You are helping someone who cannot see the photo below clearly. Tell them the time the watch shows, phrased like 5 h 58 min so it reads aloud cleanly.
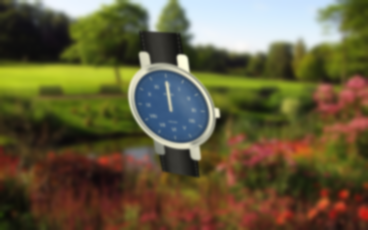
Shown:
12 h 00 min
